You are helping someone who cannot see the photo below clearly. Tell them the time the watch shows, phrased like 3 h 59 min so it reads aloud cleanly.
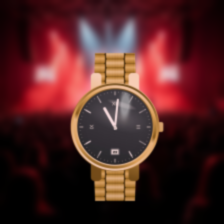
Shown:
11 h 01 min
